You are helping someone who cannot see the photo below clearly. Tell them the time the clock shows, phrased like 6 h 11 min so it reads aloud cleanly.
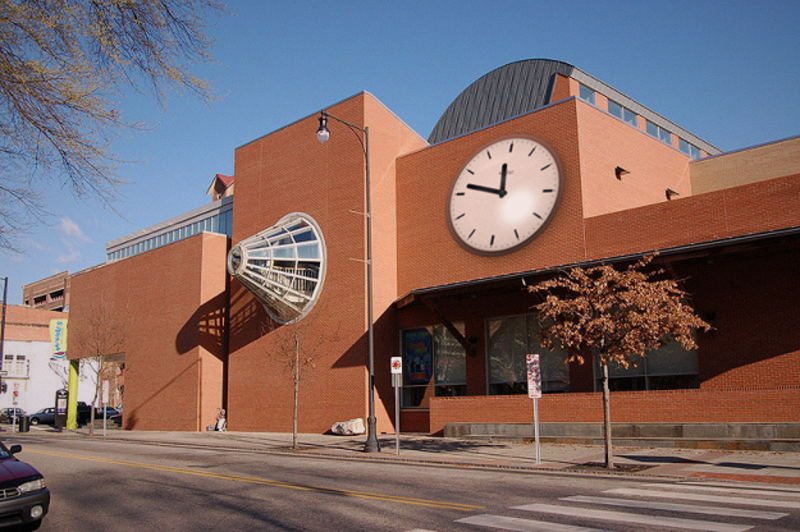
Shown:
11 h 47 min
